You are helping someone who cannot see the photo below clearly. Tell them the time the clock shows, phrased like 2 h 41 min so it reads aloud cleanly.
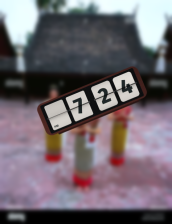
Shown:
7 h 24 min
